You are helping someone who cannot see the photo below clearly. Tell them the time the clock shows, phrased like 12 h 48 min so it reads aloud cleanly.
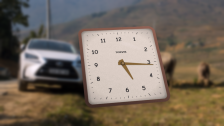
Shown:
5 h 16 min
